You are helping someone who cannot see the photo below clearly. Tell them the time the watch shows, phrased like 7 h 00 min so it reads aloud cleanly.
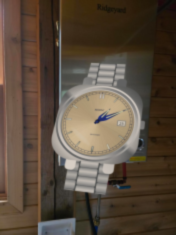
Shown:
1 h 10 min
